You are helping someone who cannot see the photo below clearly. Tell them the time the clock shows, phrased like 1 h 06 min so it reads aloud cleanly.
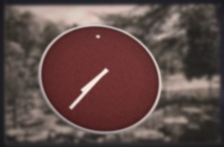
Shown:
7 h 37 min
